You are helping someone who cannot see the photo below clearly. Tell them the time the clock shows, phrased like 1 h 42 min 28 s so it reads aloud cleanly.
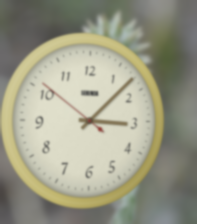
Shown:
3 h 07 min 51 s
